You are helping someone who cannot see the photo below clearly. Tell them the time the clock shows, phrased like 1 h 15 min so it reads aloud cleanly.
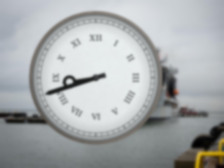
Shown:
8 h 42 min
